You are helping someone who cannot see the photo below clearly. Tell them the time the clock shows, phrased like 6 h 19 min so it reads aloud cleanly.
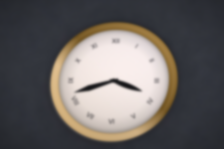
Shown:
3 h 42 min
